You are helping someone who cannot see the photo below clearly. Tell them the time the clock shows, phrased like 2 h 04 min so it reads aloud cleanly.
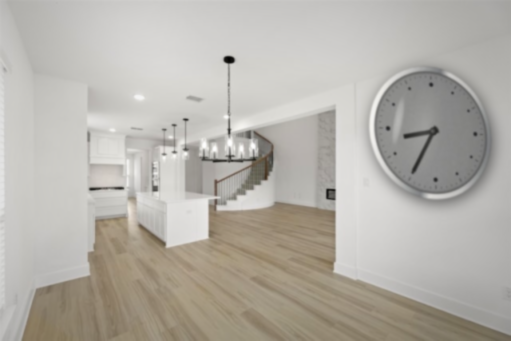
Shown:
8 h 35 min
